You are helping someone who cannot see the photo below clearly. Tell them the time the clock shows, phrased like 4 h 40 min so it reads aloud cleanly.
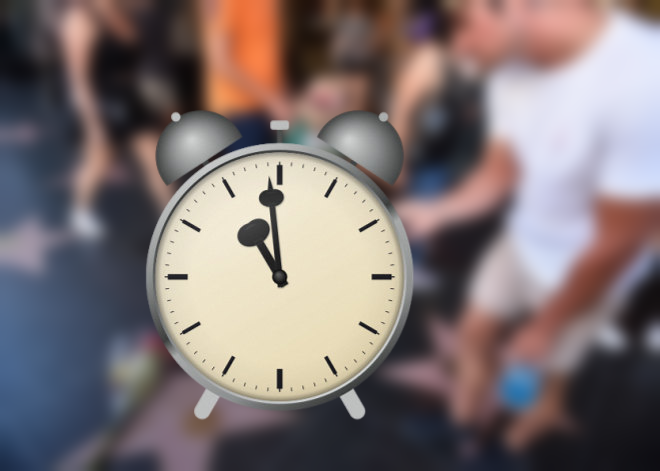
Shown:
10 h 59 min
